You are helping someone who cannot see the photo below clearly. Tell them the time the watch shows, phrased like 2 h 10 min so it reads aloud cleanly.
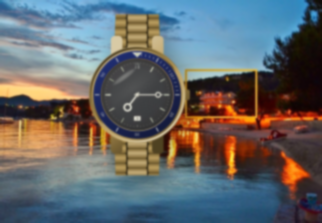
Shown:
7 h 15 min
